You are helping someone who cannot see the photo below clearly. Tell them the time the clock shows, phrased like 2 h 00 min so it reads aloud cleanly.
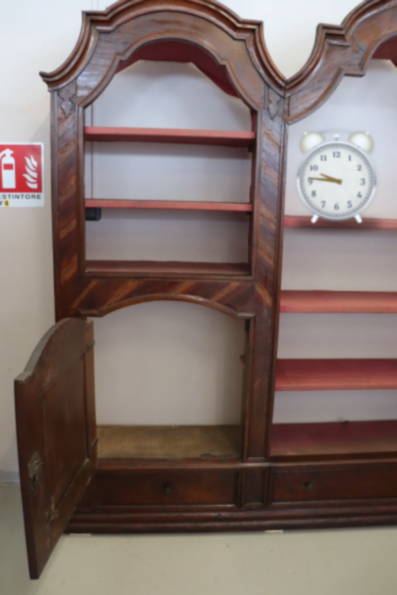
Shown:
9 h 46 min
